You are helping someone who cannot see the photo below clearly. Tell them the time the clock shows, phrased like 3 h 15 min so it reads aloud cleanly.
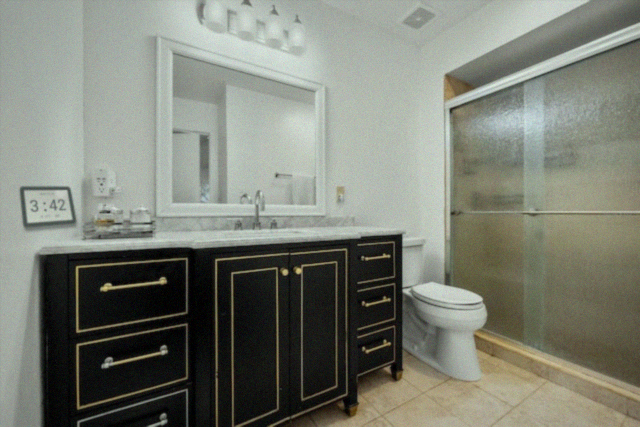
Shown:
3 h 42 min
